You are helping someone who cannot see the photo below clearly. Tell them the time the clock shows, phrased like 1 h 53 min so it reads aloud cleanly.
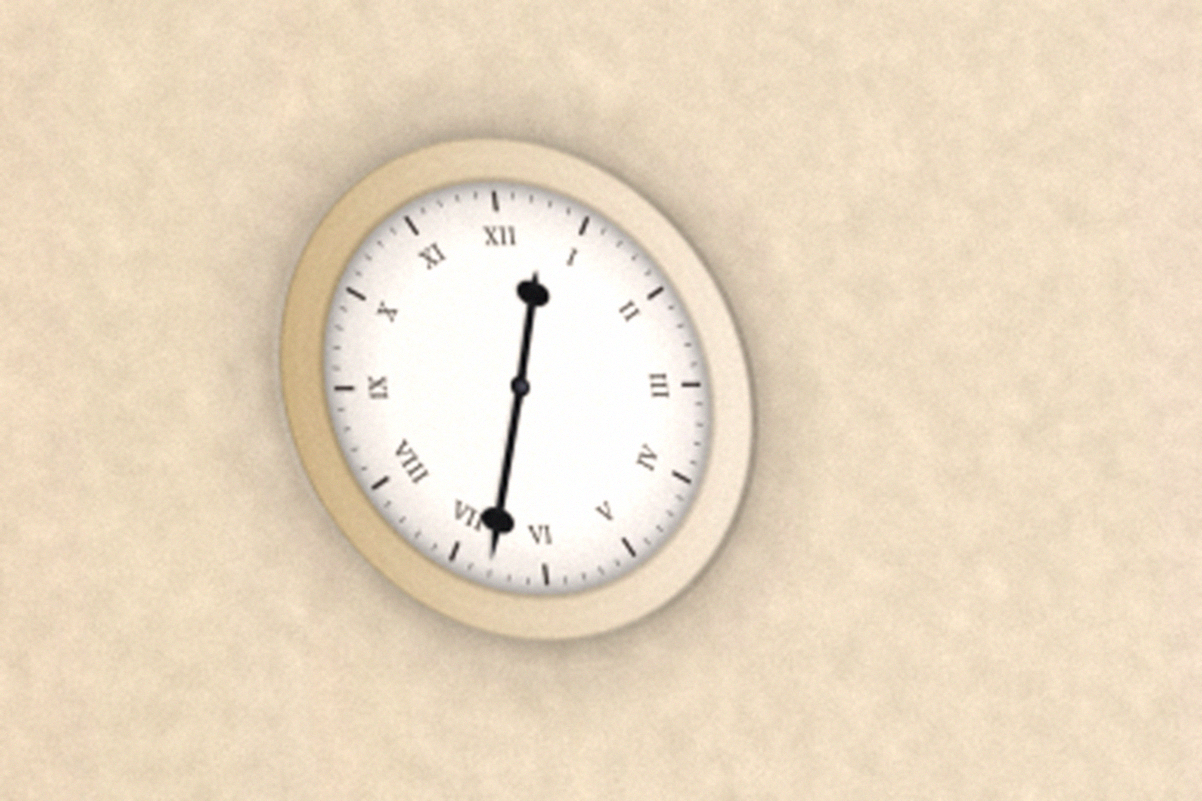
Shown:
12 h 33 min
